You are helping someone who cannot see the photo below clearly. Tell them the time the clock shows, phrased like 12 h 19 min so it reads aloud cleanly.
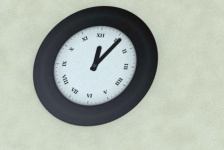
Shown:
12 h 06 min
